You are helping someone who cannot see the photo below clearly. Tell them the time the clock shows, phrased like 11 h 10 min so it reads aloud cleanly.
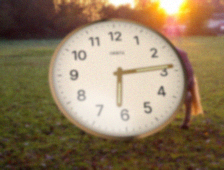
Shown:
6 h 14 min
